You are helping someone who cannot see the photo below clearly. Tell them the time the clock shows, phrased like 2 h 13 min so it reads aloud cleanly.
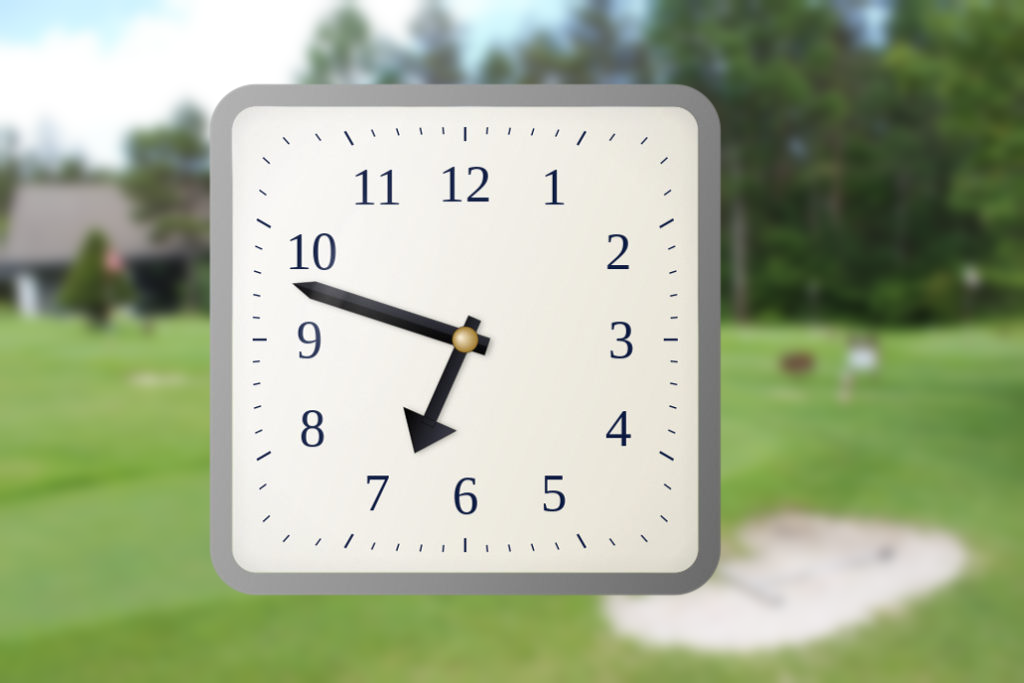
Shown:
6 h 48 min
